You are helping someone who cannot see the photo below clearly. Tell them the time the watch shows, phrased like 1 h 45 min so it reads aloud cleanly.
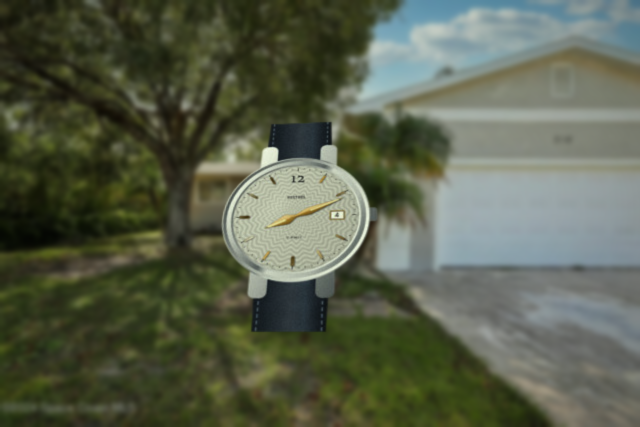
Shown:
8 h 11 min
